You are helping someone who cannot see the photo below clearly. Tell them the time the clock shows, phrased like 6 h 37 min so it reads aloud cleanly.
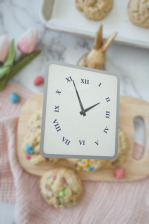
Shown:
1 h 56 min
